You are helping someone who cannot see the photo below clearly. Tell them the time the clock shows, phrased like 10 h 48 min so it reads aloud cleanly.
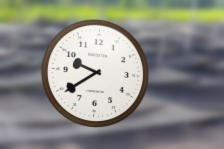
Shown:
9 h 39 min
